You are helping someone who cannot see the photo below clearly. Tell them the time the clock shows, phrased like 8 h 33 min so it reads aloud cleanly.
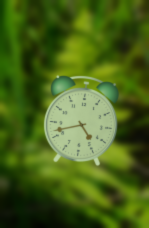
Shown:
4 h 42 min
